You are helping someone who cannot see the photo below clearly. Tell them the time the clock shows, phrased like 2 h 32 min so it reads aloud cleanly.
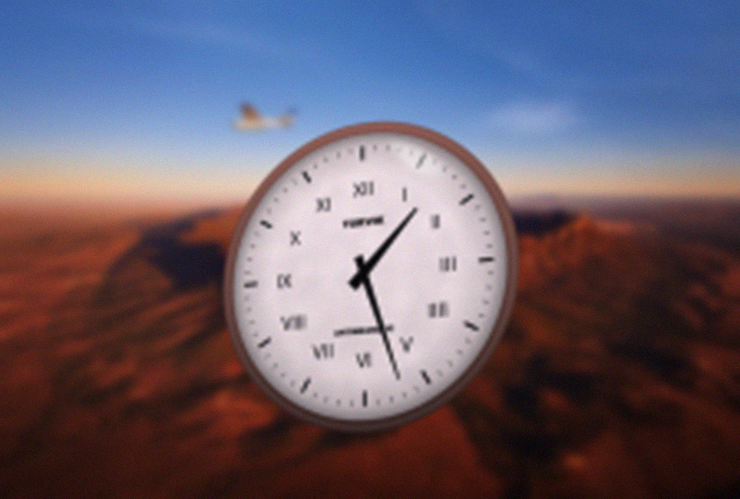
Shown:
1 h 27 min
